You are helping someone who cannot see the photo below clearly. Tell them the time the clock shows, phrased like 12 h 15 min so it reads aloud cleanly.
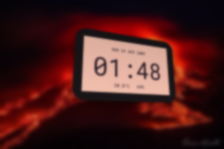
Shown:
1 h 48 min
